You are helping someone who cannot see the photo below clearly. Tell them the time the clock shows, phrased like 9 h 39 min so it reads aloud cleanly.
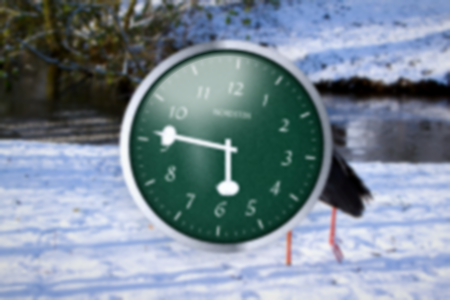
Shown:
5 h 46 min
